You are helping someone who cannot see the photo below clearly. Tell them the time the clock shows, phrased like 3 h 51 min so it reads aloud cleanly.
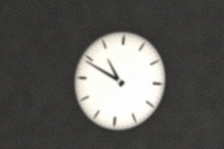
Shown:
10 h 49 min
